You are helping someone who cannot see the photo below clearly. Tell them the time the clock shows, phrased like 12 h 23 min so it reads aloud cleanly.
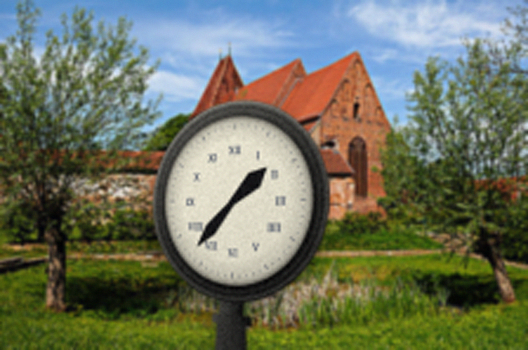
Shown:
1 h 37 min
